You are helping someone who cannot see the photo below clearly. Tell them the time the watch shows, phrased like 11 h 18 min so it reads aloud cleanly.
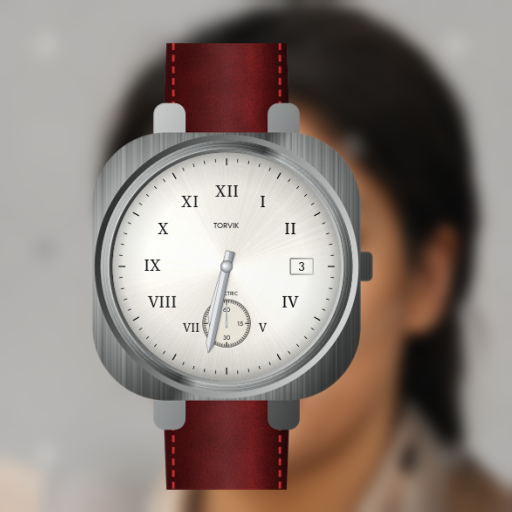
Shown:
6 h 32 min
